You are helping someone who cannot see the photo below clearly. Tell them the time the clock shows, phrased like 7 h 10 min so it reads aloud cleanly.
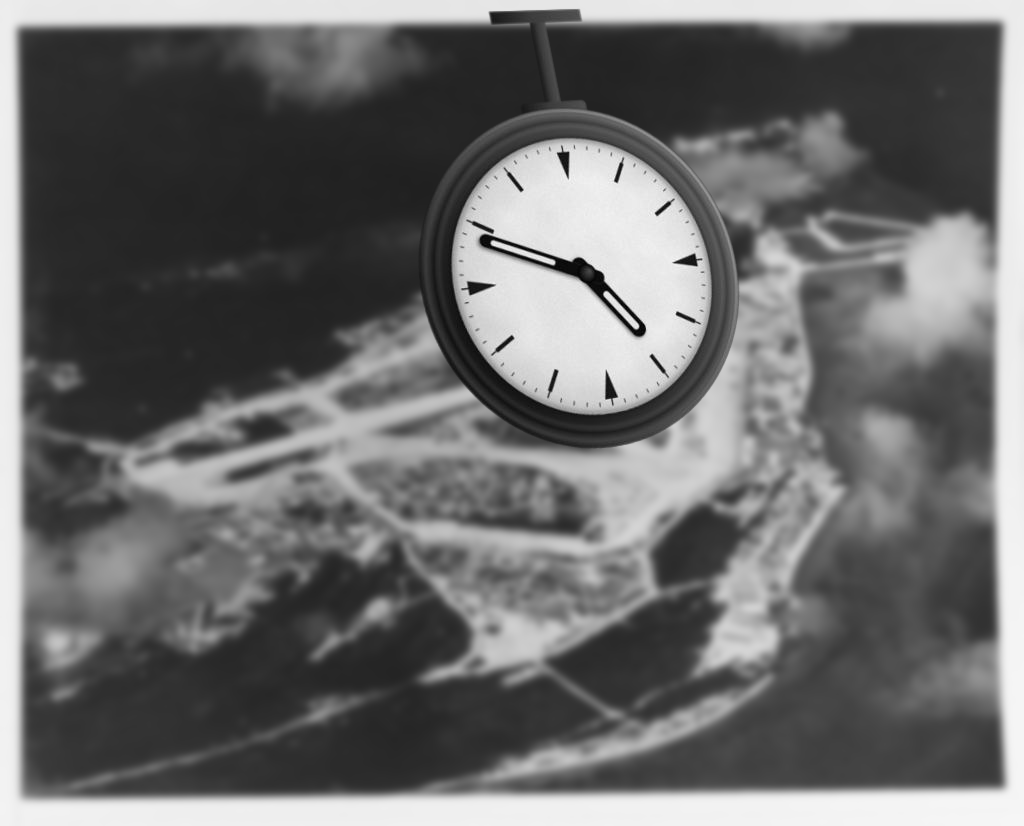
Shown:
4 h 49 min
